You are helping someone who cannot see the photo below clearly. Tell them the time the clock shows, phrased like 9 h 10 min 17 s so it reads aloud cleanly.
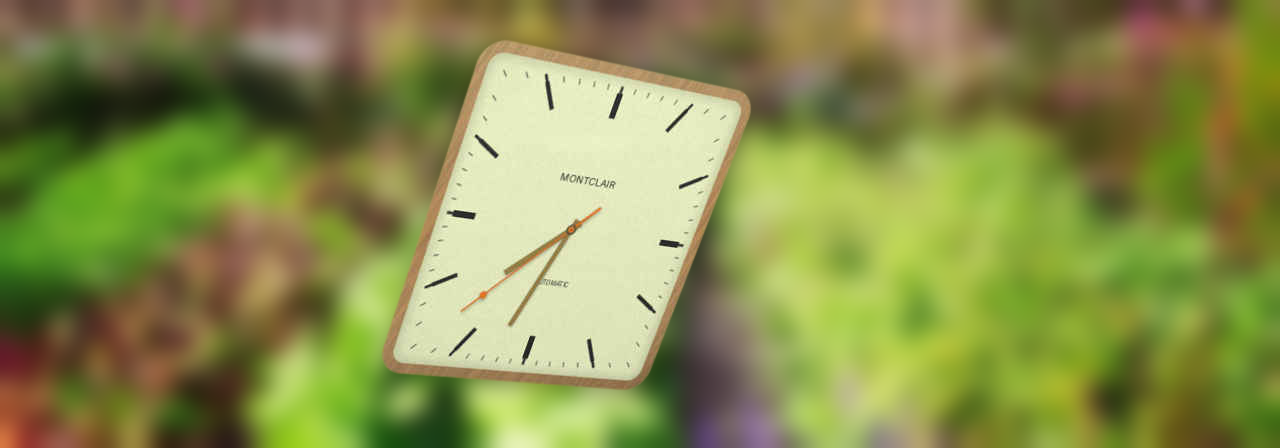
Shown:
7 h 32 min 37 s
